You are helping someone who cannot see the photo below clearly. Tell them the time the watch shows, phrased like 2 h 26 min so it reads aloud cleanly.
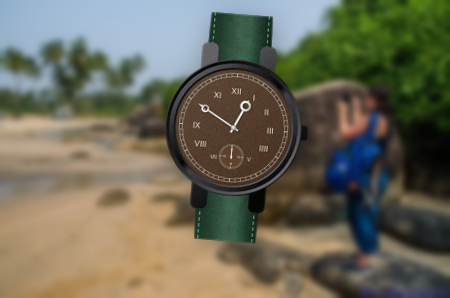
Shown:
12 h 50 min
